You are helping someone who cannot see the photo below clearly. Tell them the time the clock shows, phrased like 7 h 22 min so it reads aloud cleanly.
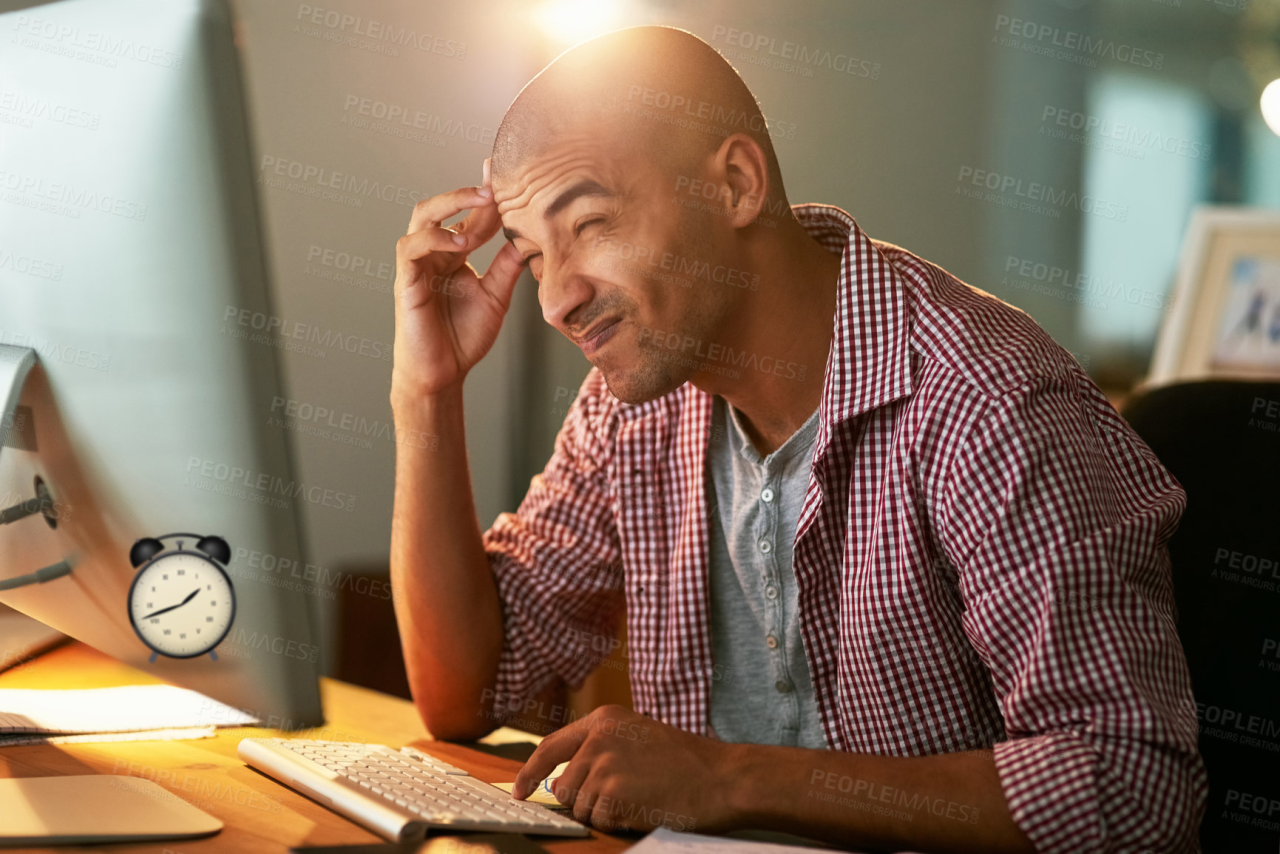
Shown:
1 h 42 min
